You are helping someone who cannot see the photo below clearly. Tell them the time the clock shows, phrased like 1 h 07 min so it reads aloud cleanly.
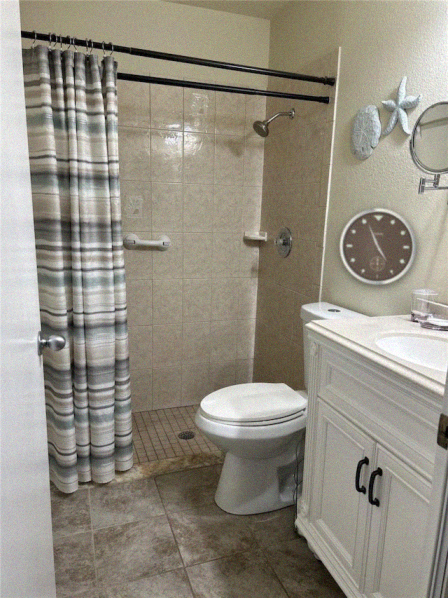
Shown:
4 h 56 min
